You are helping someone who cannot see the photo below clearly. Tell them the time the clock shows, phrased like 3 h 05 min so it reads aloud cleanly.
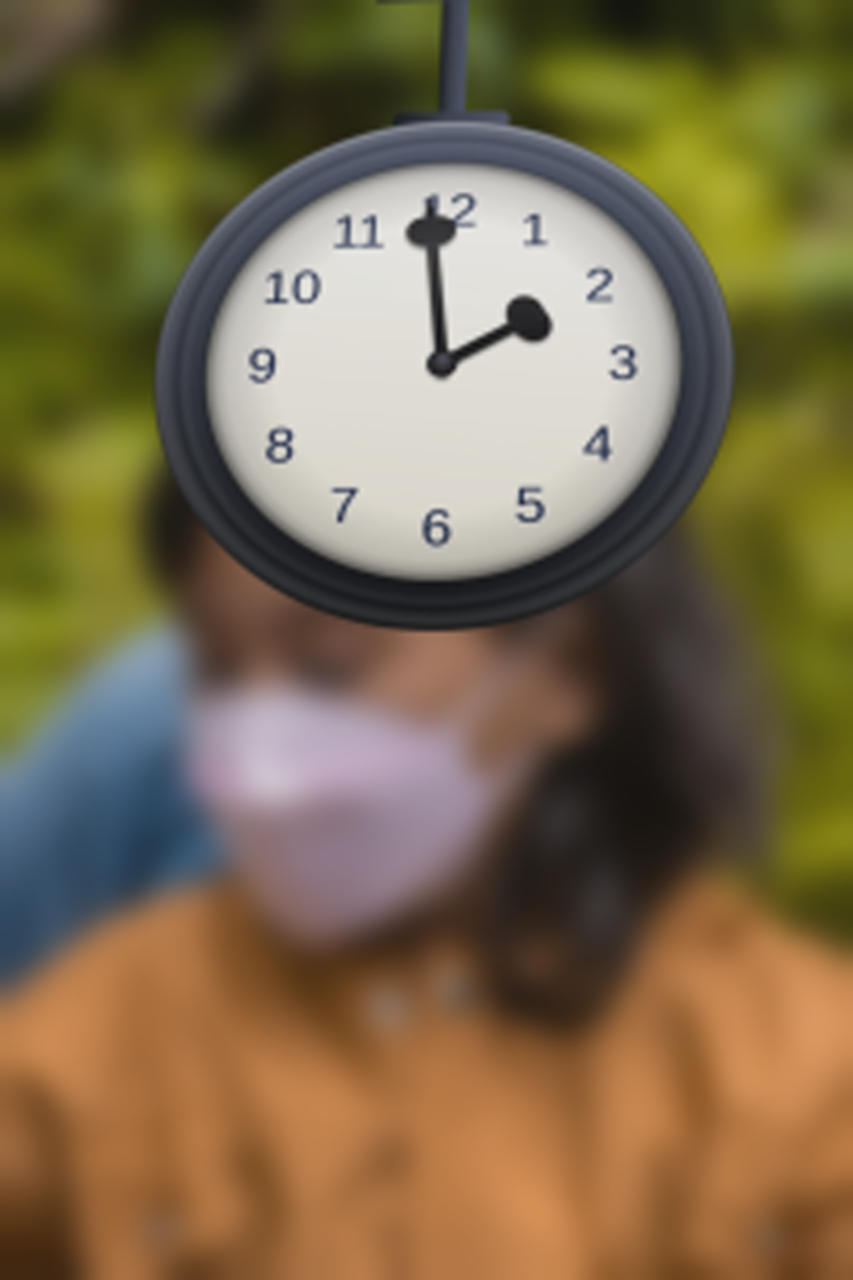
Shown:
1 h 59 min
